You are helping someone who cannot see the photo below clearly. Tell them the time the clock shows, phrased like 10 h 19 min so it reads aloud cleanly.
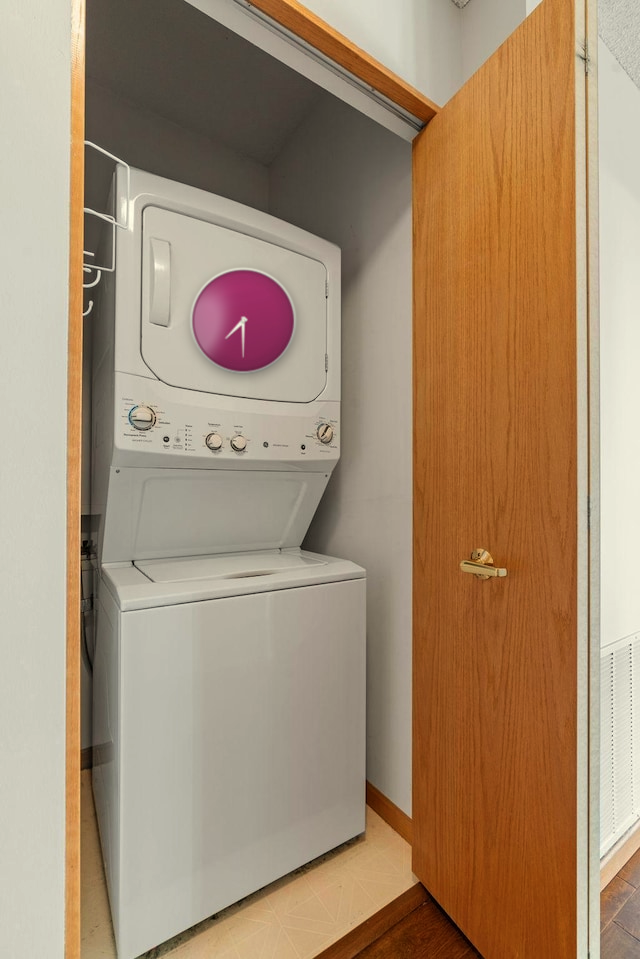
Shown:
7 h 30 min
